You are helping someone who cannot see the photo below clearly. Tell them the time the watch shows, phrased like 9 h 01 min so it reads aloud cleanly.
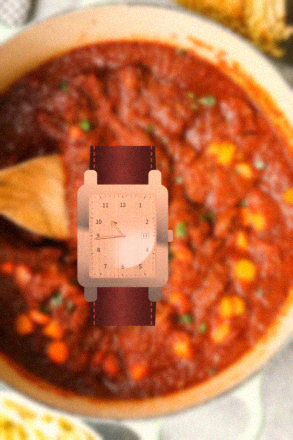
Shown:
10 h 44 min
